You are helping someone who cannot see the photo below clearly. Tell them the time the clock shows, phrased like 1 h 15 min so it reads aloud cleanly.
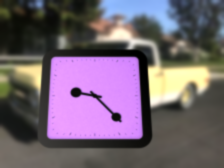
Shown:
9 h 23 min
